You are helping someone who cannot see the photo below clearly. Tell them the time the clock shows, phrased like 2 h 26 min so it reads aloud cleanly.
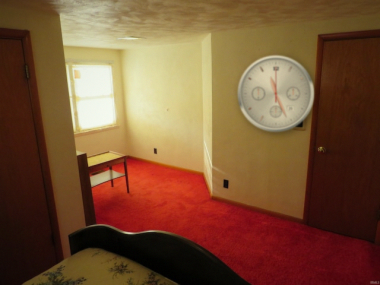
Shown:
11 h 26 min
